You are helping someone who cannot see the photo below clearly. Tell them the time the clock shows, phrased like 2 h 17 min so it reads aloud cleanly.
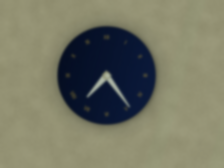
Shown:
7 h 24 min
